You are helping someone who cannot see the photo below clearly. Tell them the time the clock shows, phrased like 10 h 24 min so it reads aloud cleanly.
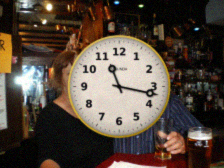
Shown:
11 h 17 min
